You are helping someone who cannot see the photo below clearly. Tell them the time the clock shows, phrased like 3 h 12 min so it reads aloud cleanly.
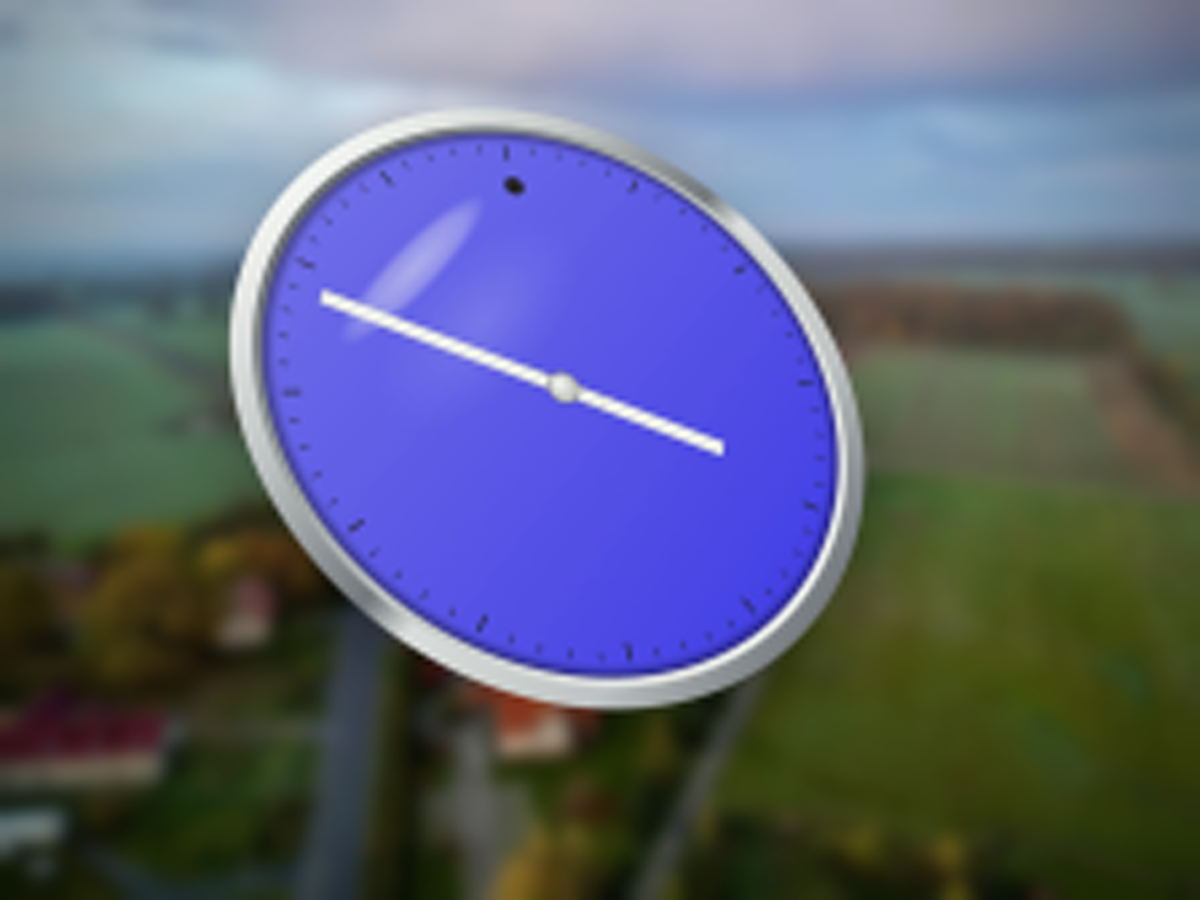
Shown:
3 h 49 min
